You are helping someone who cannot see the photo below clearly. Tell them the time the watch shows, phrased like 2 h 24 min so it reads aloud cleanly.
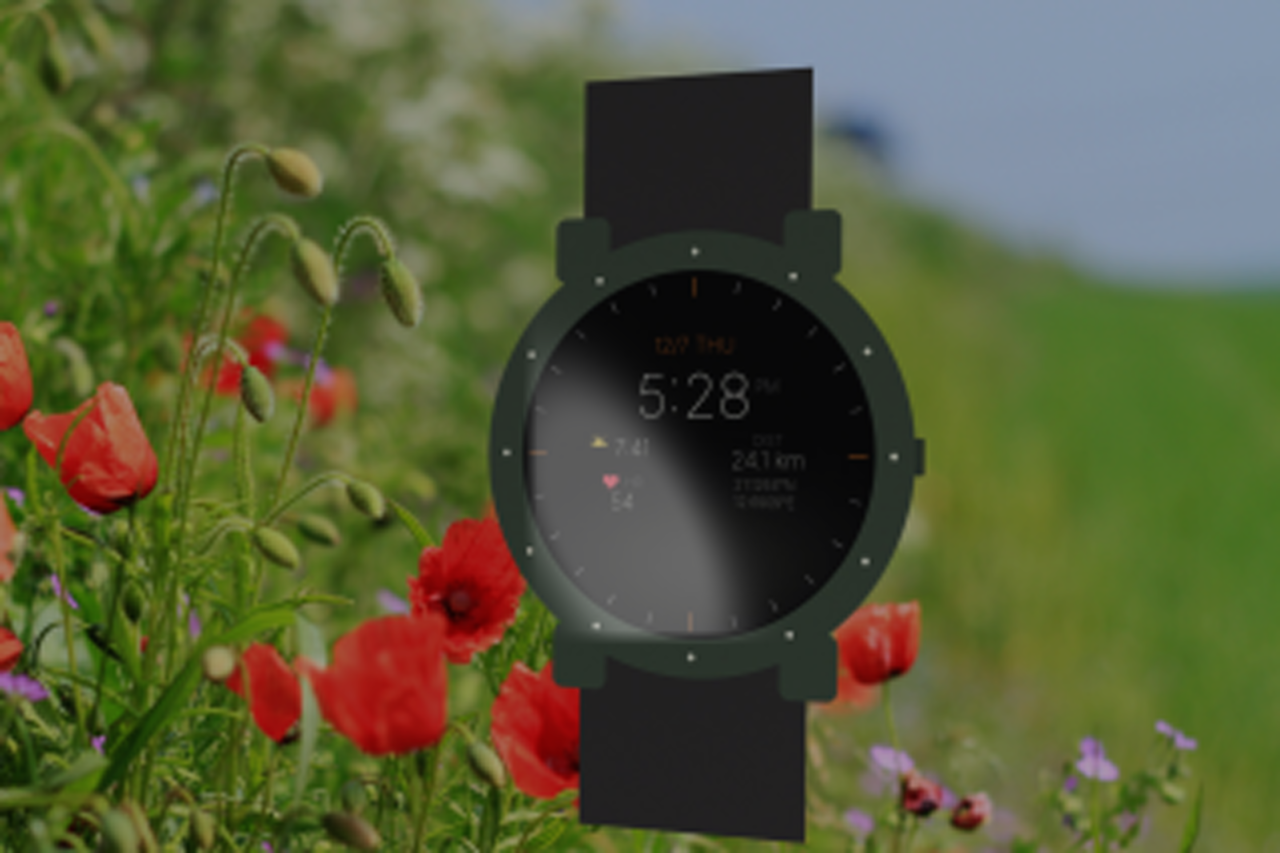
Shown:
5 h 28 min
